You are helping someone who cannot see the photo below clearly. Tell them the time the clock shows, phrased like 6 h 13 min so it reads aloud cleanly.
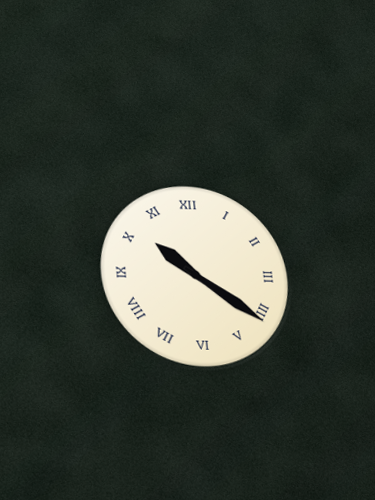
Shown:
10 h 21 min
